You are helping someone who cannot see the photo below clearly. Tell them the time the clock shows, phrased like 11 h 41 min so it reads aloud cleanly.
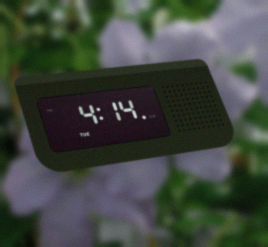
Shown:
4 h 14 min
